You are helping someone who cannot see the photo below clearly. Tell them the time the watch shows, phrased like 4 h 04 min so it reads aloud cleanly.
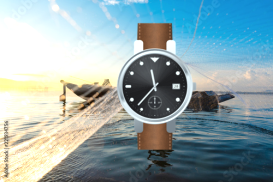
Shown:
11 h 37 min
